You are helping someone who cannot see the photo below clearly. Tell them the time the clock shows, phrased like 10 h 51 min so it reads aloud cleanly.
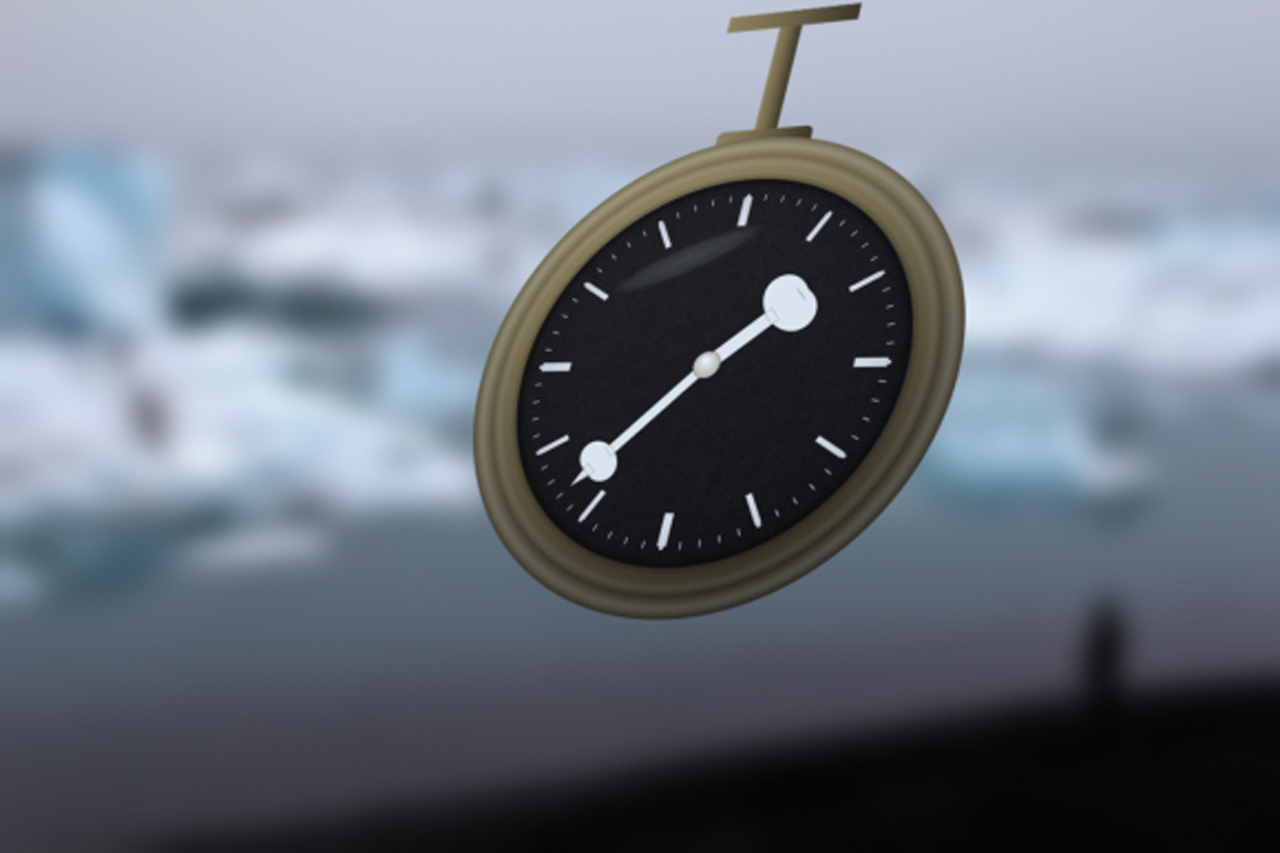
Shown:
1 h 37 min
